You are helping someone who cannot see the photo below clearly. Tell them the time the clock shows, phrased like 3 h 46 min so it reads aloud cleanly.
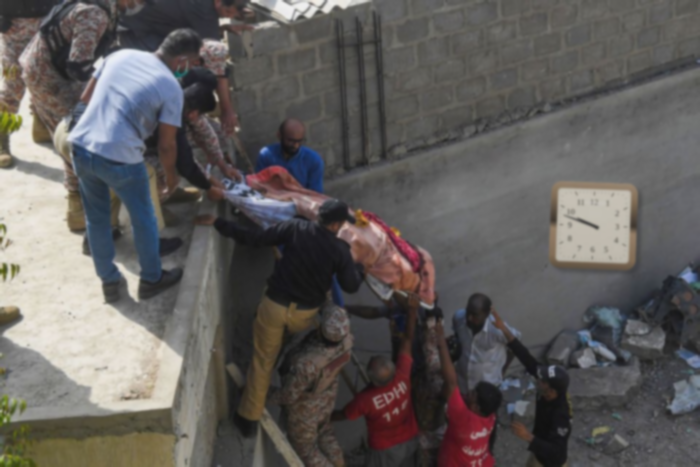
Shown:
9 h 48 min
